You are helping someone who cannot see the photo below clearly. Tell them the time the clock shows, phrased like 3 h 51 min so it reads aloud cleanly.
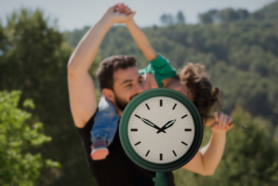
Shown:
1 h 50 min
